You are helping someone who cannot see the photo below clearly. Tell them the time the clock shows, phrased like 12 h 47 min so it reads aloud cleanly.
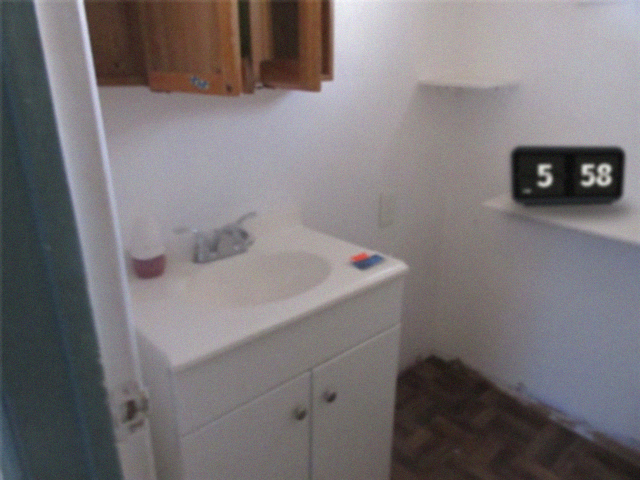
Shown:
5 h 58 min
